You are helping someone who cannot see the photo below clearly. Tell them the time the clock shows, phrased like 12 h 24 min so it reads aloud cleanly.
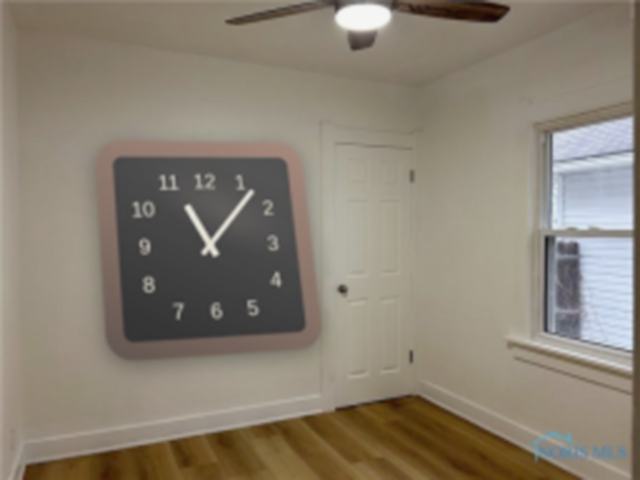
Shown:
11 h 07 min
